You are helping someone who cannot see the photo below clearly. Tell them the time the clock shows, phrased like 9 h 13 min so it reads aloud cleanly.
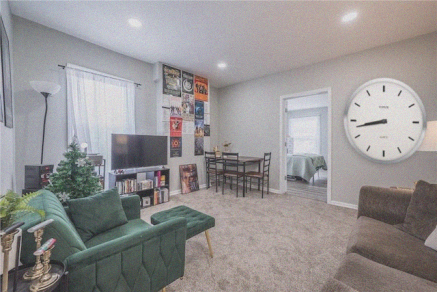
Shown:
8 h 43 min
